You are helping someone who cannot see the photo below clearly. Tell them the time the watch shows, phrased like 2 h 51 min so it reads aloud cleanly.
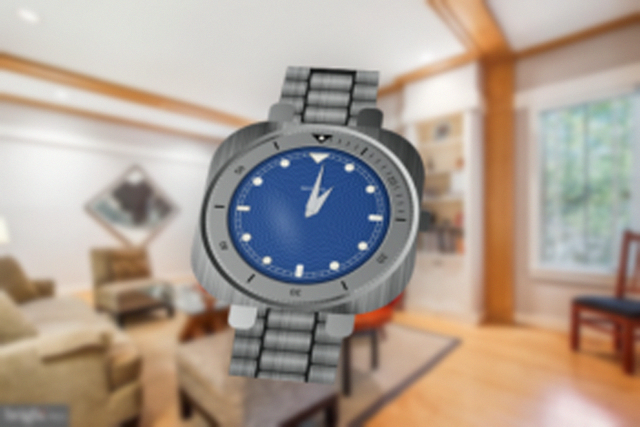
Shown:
1 h 01 min
